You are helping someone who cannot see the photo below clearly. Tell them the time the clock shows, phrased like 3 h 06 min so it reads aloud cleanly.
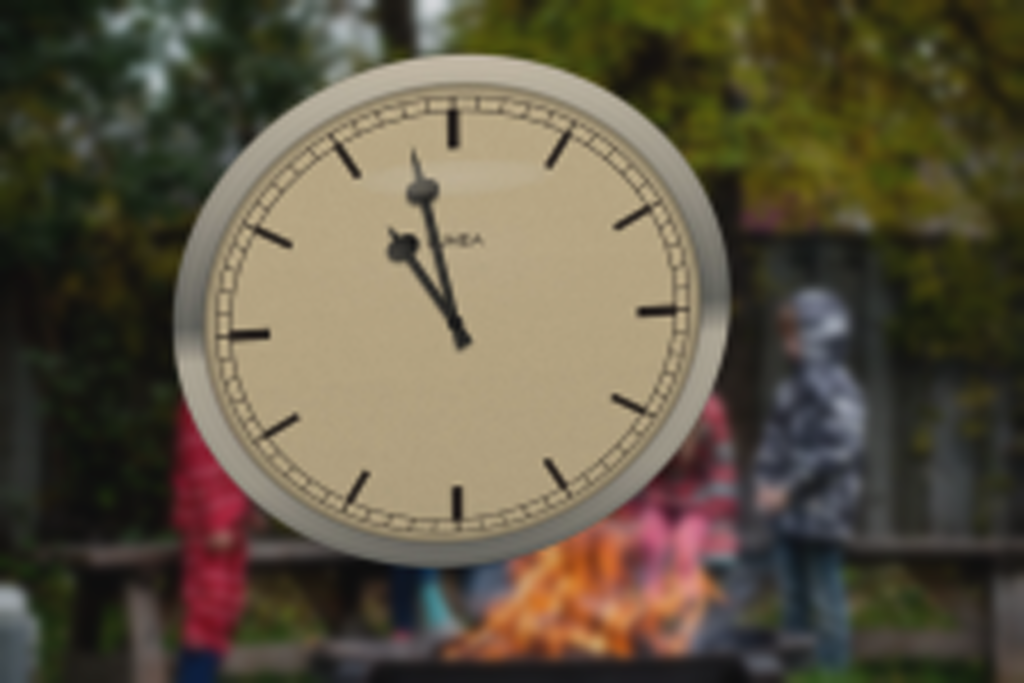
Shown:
10 h 58 min
